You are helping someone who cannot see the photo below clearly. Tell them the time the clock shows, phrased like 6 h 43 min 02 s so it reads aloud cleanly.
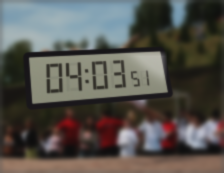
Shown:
4 h 03 min 51 s
